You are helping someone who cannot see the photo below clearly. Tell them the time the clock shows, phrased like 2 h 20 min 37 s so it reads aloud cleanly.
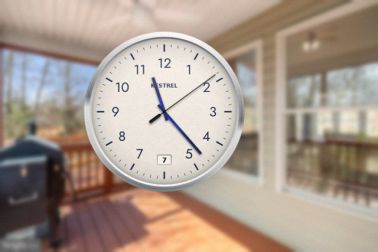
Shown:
11 h 23 min 09 s
